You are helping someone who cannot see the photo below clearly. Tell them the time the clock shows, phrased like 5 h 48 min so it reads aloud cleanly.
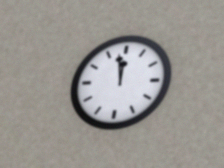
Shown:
11 h 58 min
